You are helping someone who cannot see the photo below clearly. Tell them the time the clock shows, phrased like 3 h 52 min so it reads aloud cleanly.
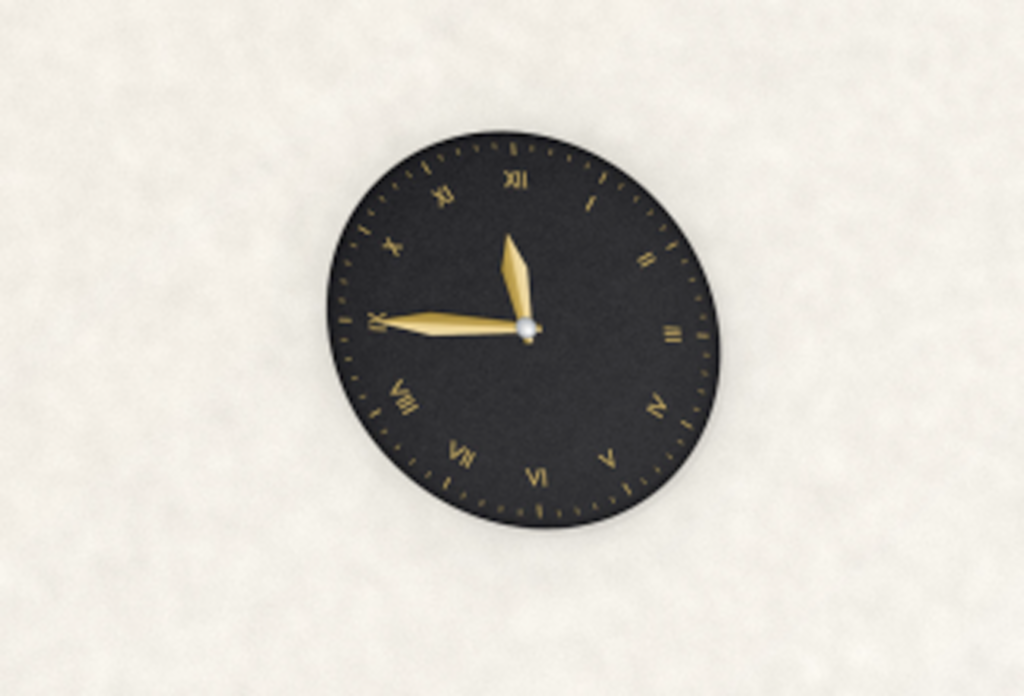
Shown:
11 h 45 min
